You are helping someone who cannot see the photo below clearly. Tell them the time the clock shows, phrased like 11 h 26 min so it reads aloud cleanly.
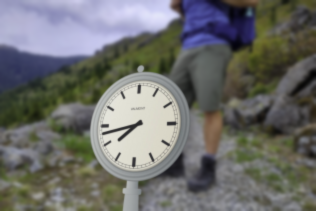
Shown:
7 h 43 min
